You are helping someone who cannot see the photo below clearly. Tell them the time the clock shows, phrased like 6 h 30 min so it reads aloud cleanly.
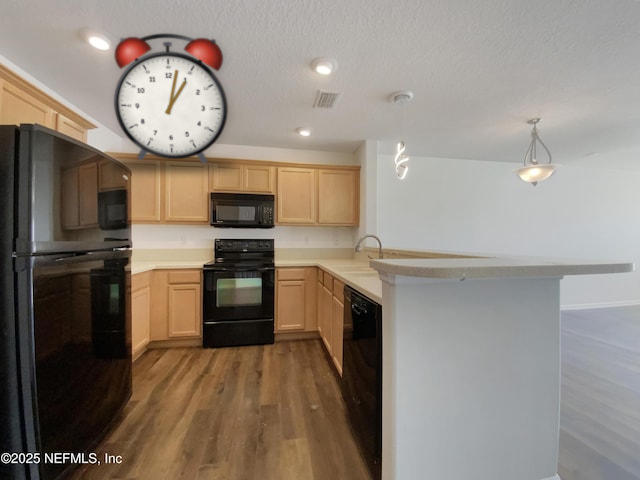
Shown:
1 h 02 min
